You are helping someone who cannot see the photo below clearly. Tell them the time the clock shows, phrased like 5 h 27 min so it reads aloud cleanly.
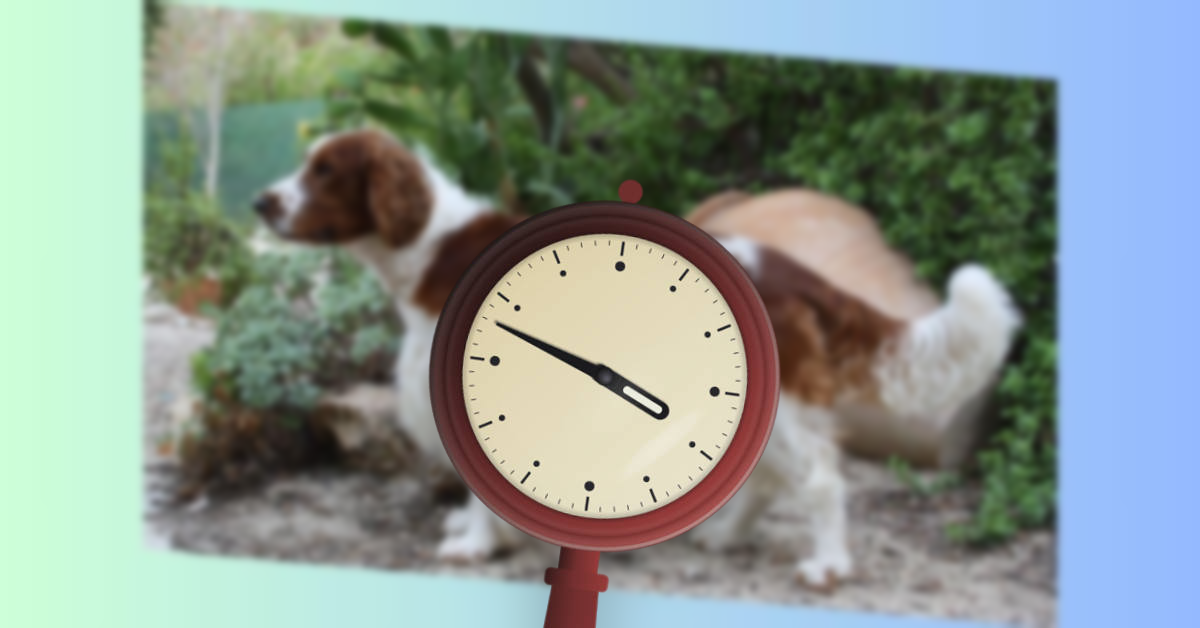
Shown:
3 h 48 min
